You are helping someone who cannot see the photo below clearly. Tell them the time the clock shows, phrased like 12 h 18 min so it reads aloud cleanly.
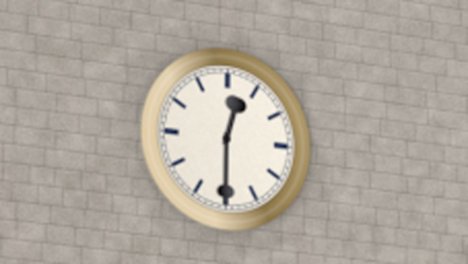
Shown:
12 h 30 min
